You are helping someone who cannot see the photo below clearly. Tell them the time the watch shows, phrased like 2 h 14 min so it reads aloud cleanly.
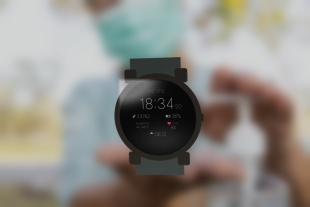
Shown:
18 h 34 min
